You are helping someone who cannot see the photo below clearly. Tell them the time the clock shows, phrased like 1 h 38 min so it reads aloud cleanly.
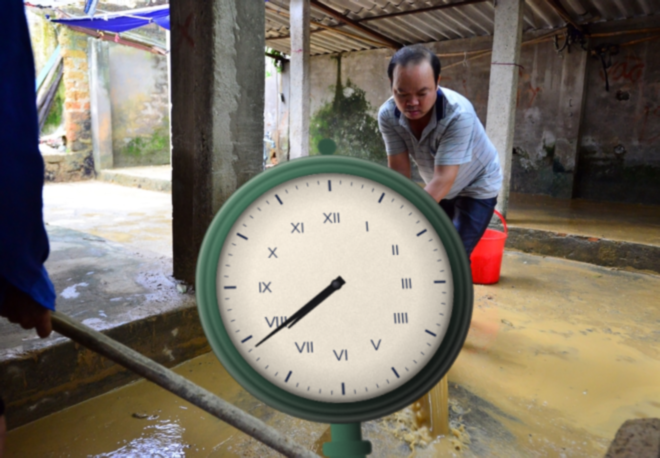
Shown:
7 h 39 min
